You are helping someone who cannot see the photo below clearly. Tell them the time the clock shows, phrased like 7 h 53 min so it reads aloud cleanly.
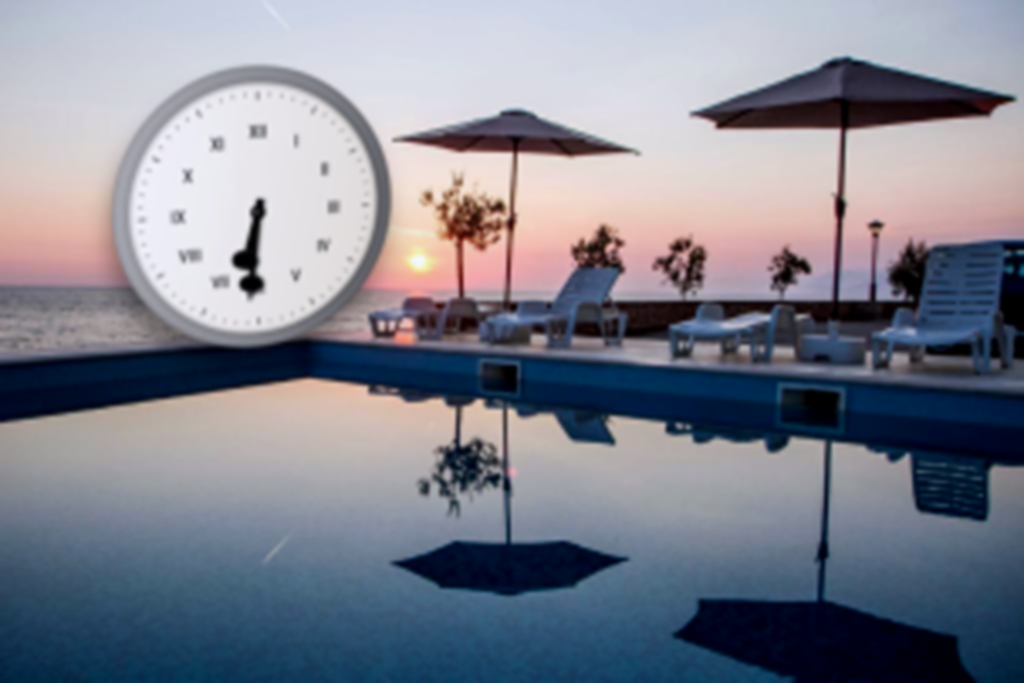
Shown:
6 h 31 min
